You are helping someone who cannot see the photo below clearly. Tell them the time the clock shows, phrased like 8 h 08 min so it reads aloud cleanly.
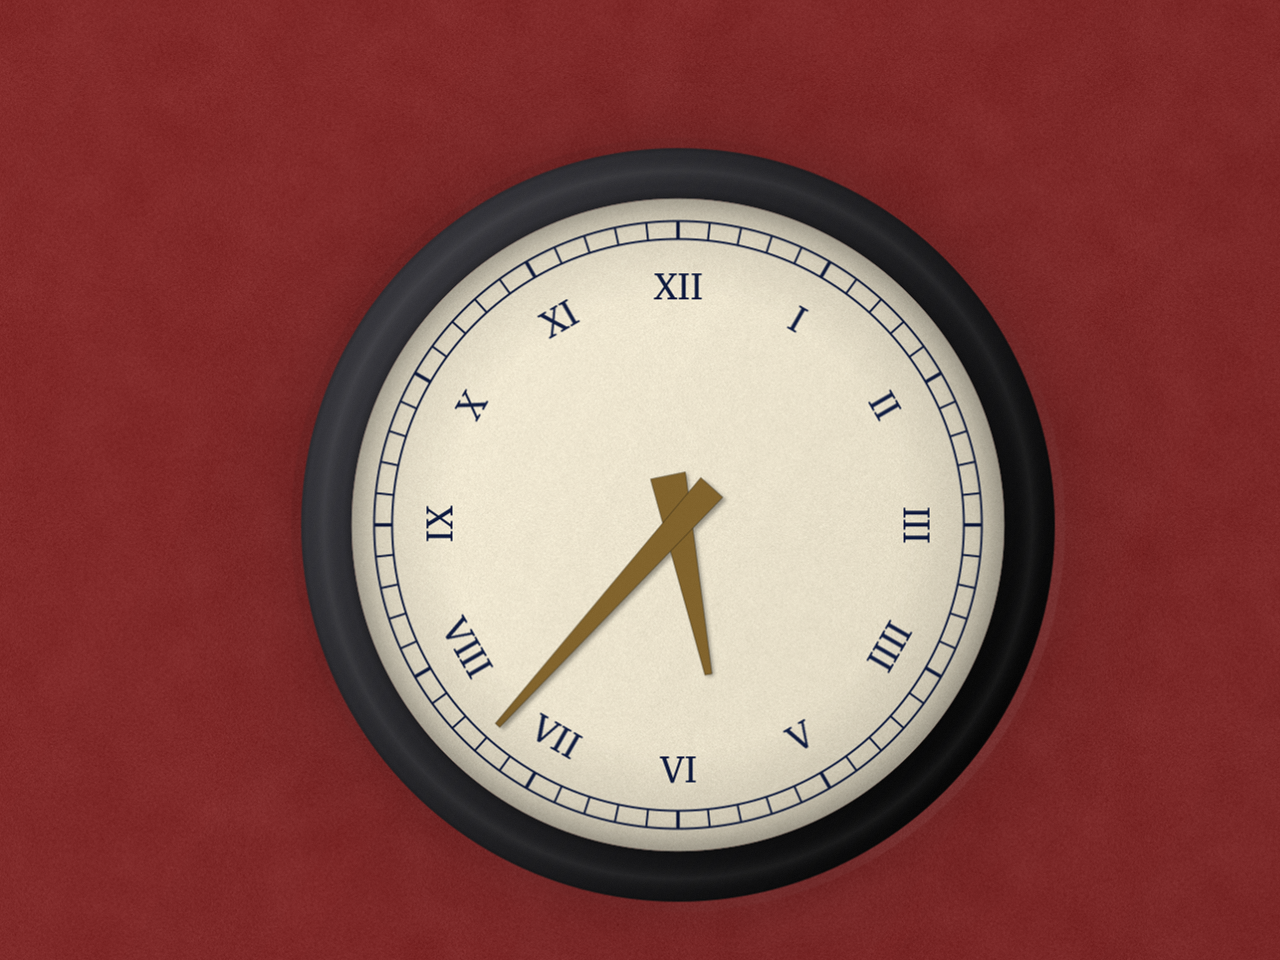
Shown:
5 h 37 min
